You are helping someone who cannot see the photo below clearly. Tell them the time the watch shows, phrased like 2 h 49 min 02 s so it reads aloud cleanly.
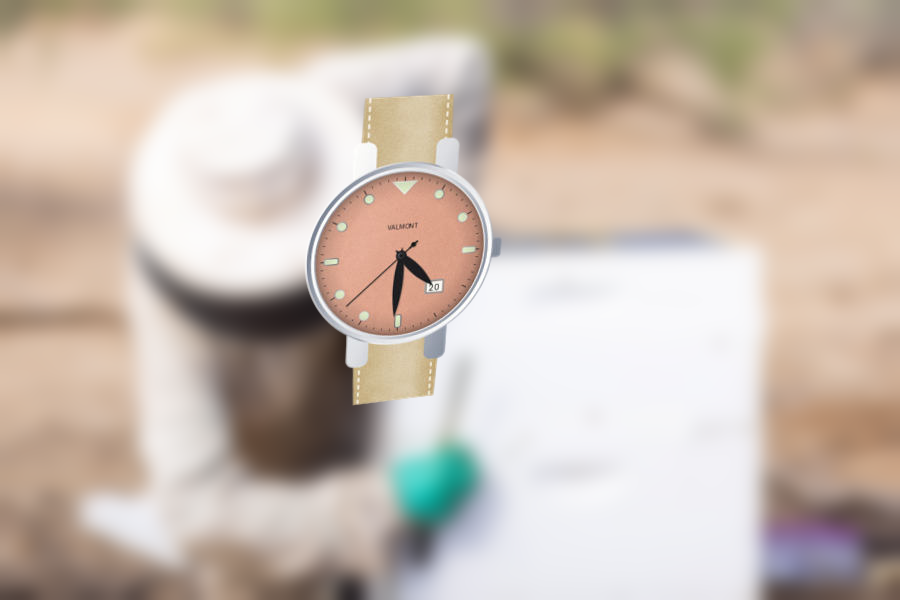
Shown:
4 h 30 min 38 s
